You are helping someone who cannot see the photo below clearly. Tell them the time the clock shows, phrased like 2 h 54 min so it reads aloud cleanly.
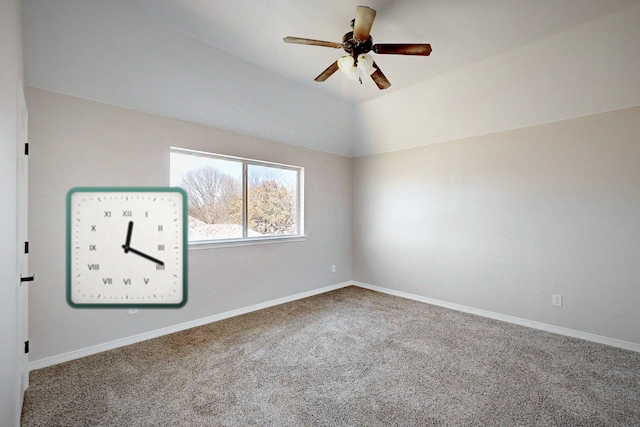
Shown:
12 h 19 min
